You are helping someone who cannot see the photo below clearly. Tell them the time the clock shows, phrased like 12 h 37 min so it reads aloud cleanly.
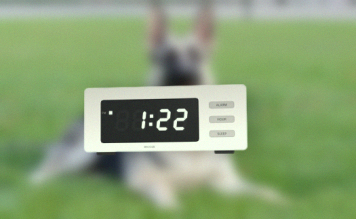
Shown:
1 h 22 min
